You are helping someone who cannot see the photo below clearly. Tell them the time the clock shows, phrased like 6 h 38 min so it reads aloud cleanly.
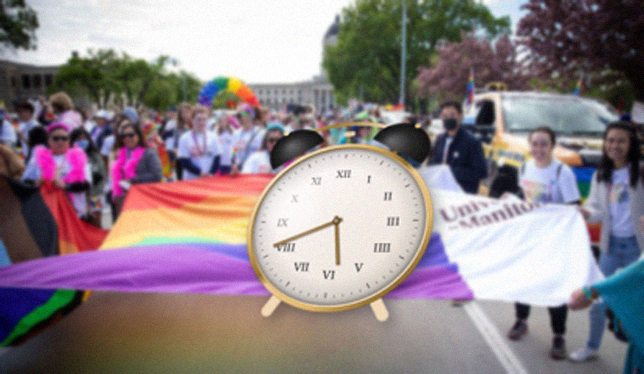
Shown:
5 h 41 min
